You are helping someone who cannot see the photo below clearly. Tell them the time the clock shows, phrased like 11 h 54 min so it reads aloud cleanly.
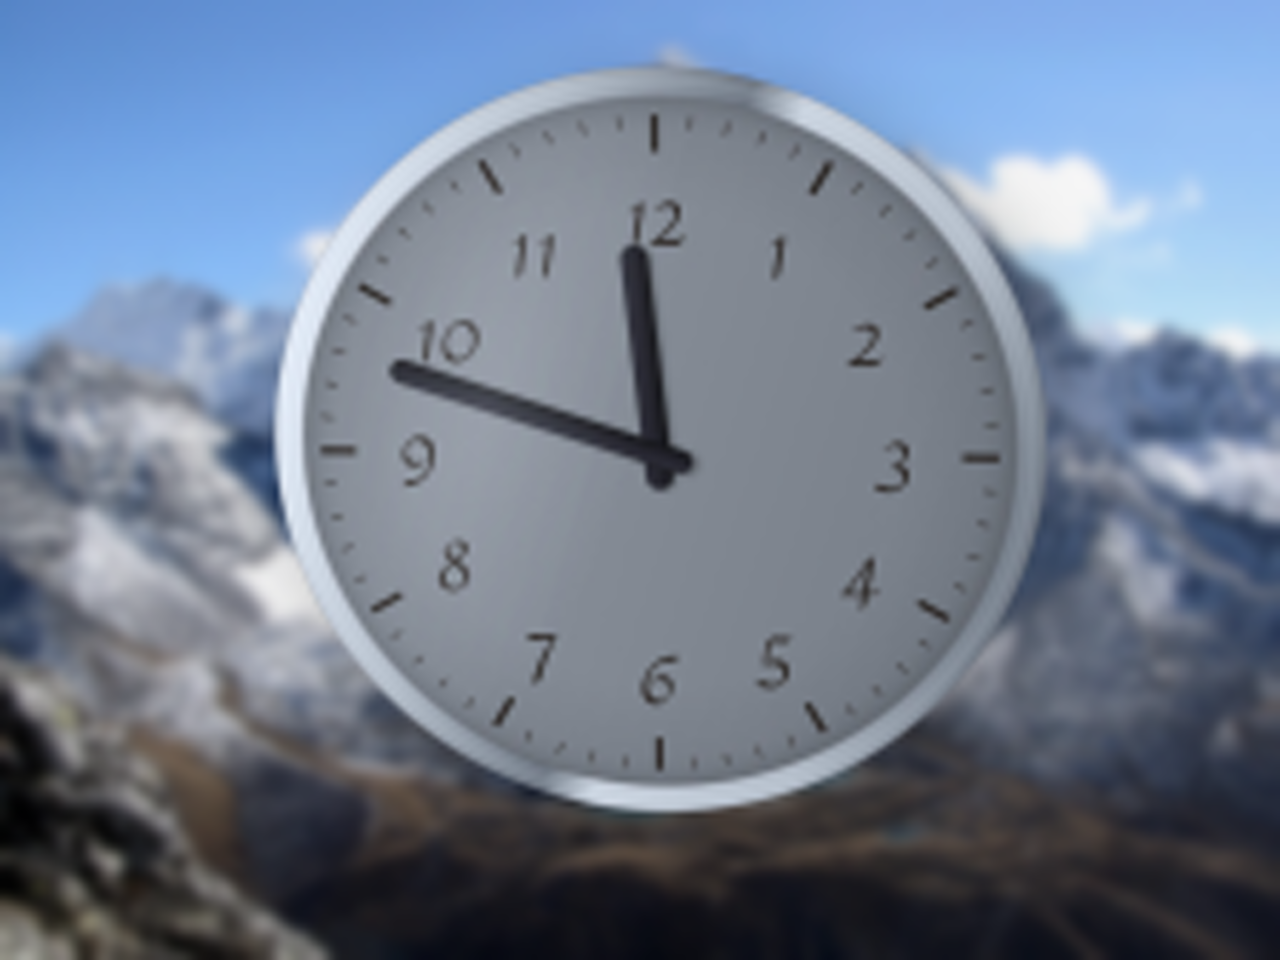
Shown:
11 h 48 min
